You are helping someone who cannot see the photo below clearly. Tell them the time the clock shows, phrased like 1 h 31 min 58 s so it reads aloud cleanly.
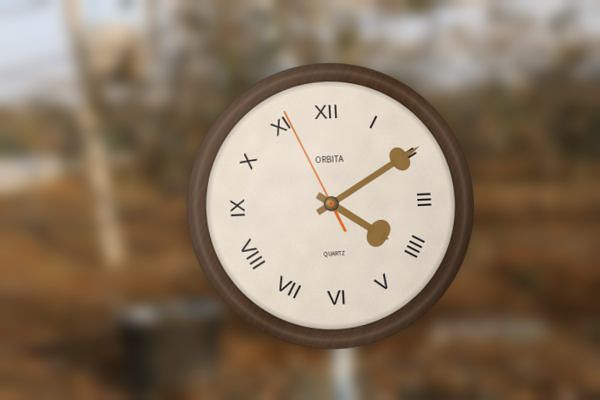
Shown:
4 h 09 min 56 s
